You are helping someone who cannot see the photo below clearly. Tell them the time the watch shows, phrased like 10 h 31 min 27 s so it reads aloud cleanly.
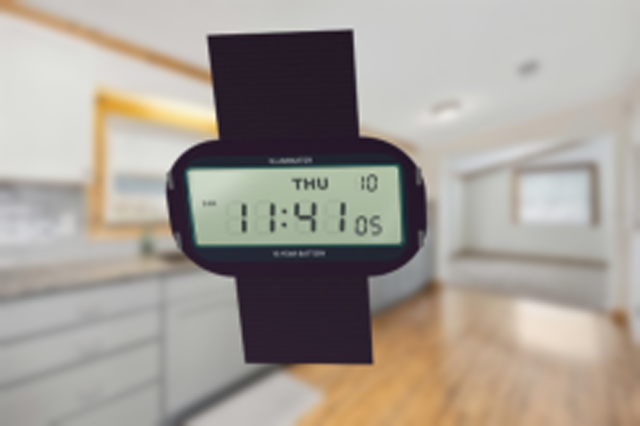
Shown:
11 h 41 min 05 s
